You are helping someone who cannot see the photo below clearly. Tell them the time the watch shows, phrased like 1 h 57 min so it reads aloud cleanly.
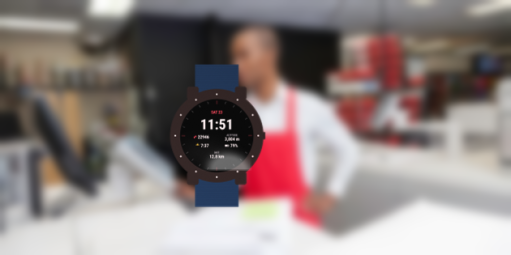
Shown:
11 h 51 min
